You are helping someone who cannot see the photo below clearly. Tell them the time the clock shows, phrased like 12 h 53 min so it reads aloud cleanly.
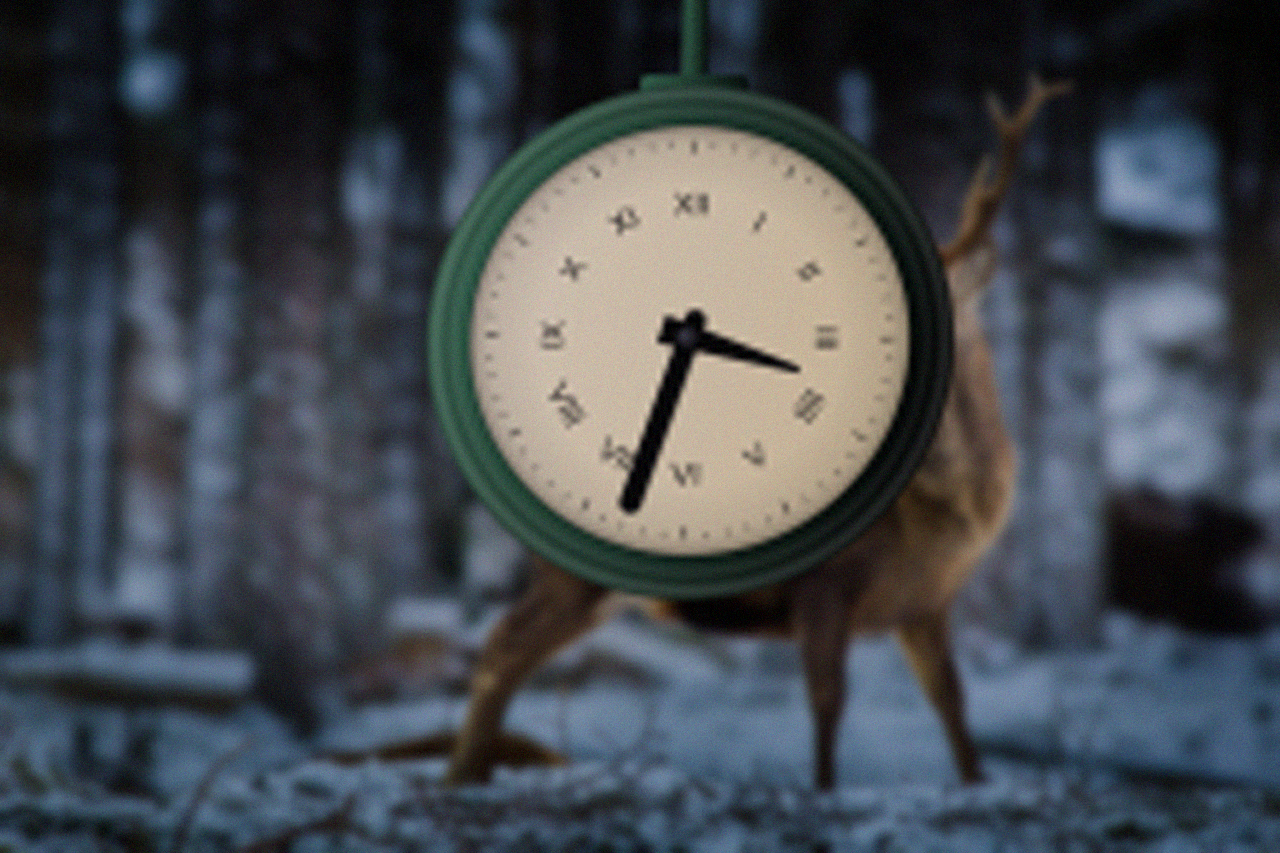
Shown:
3 h 33 min
